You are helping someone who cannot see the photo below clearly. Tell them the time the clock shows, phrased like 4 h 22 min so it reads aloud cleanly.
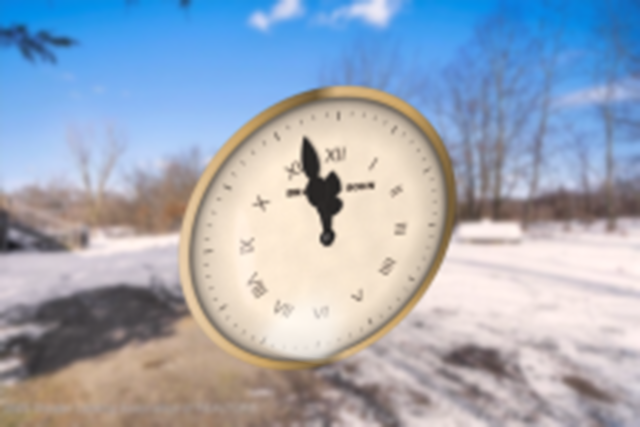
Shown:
11 h 57 min
